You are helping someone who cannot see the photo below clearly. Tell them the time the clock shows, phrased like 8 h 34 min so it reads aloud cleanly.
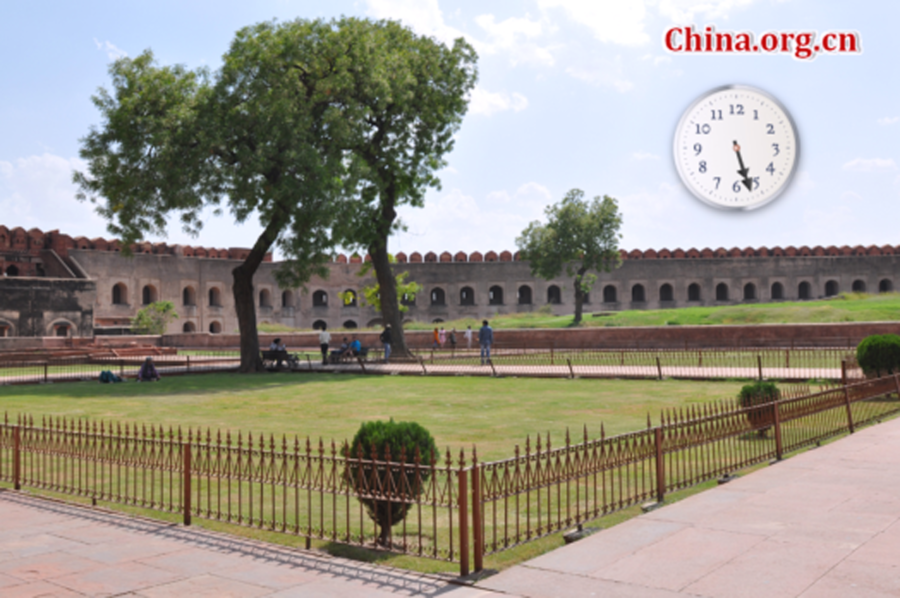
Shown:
5 h 27 min
